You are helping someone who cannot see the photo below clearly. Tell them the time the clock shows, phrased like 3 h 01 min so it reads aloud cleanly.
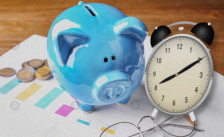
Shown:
8 h 10 min
